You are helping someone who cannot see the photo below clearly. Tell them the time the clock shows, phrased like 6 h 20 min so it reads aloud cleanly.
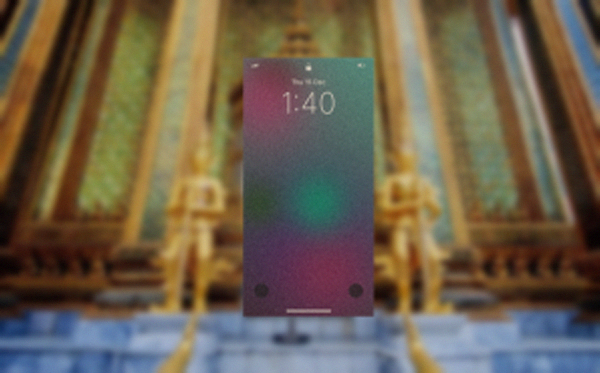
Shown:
1 h 40 min
